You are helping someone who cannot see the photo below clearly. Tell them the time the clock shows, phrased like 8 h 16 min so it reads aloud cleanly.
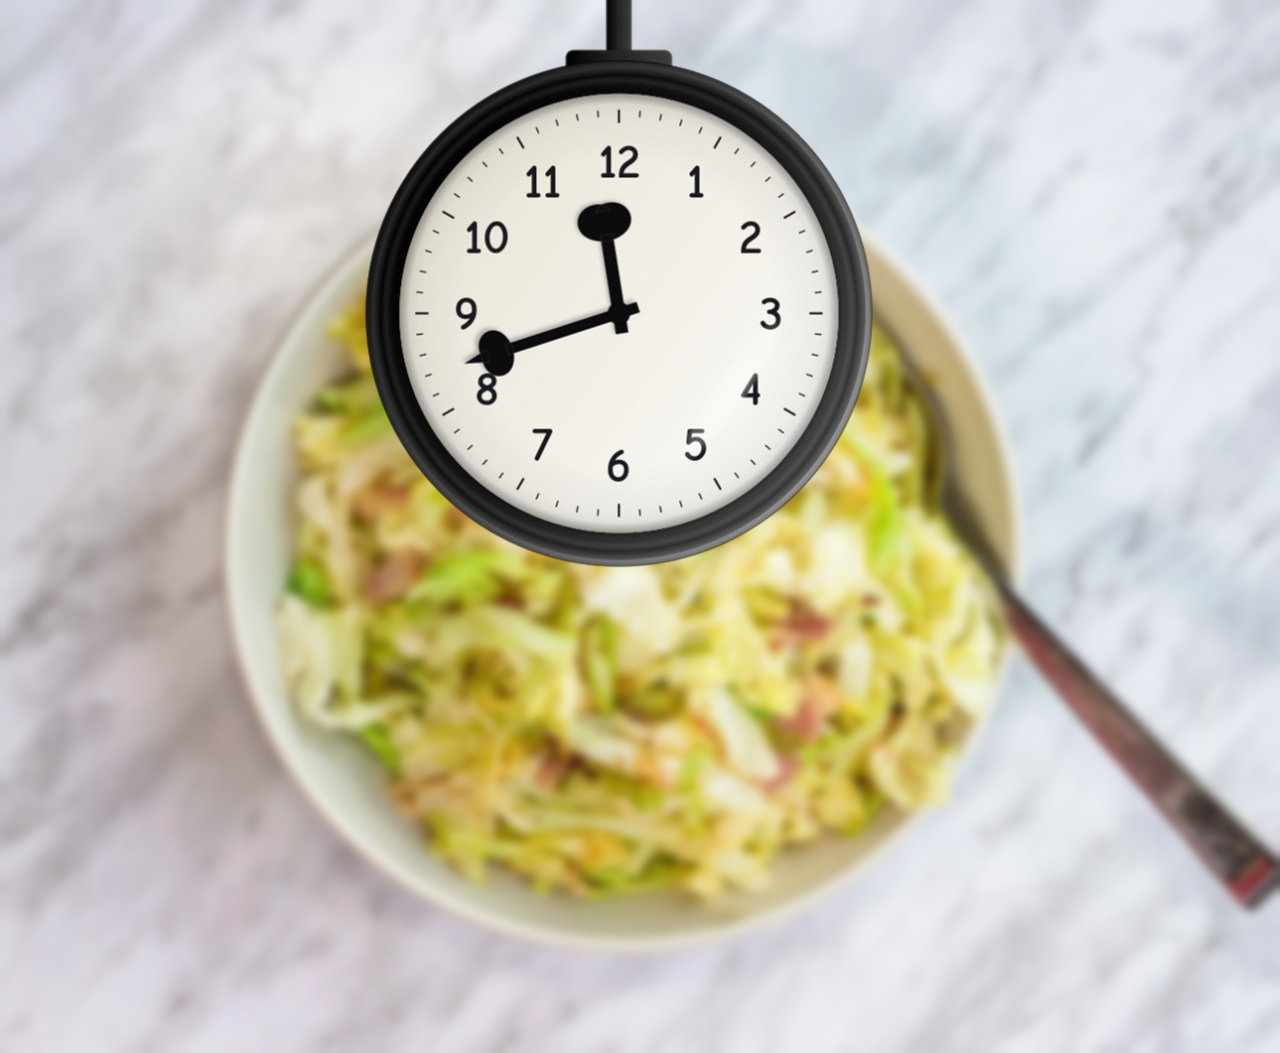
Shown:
11 h 42 min
